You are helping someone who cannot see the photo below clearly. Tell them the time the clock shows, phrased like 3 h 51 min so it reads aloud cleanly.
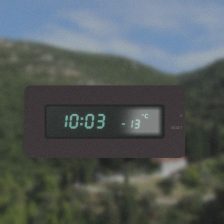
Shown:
10 h 03 min
